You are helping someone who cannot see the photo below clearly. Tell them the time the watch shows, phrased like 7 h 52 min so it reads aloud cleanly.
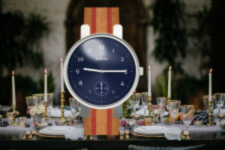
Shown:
9 h 15 min
